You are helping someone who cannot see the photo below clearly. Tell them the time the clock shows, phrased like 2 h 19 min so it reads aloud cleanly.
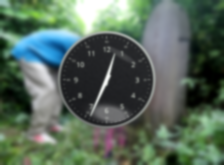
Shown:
12 h 34 min
